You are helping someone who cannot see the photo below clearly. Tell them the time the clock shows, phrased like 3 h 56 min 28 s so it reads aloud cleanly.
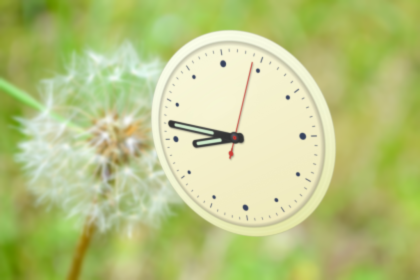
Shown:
8 h 47 min 04 s
